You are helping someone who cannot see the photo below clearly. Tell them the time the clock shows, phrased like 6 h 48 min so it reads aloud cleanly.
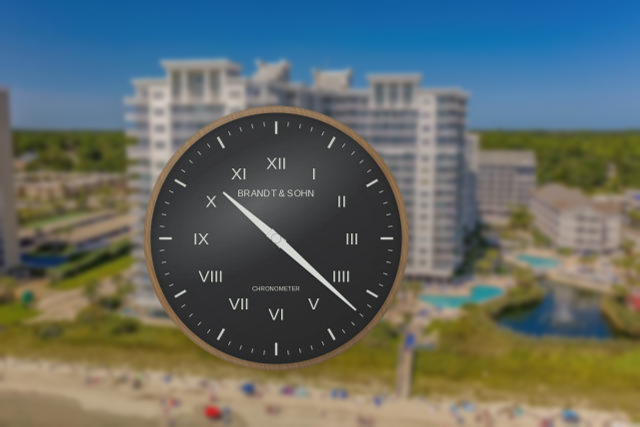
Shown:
10 h 22 min
